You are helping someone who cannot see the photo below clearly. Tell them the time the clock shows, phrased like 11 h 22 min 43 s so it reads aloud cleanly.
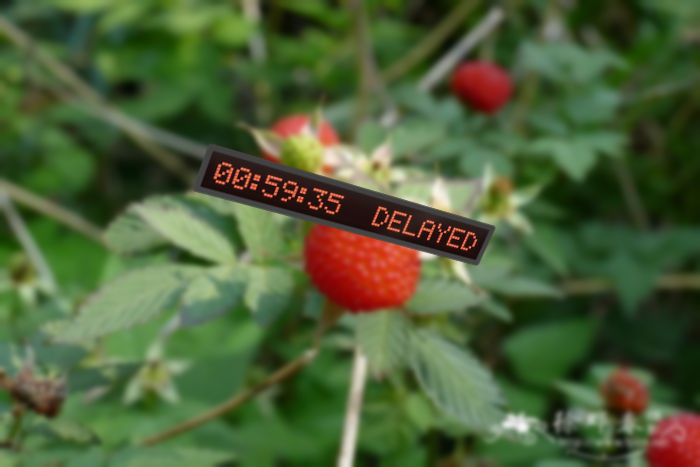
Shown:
0 h 59 min 35 s
